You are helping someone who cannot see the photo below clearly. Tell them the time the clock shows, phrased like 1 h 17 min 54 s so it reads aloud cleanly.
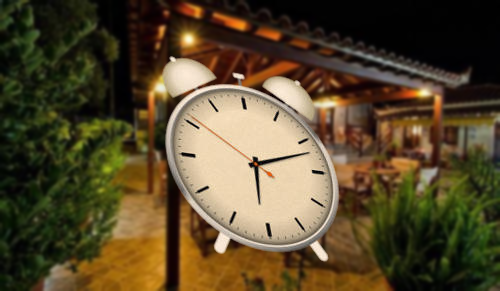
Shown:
6 h 11 min 51 s
